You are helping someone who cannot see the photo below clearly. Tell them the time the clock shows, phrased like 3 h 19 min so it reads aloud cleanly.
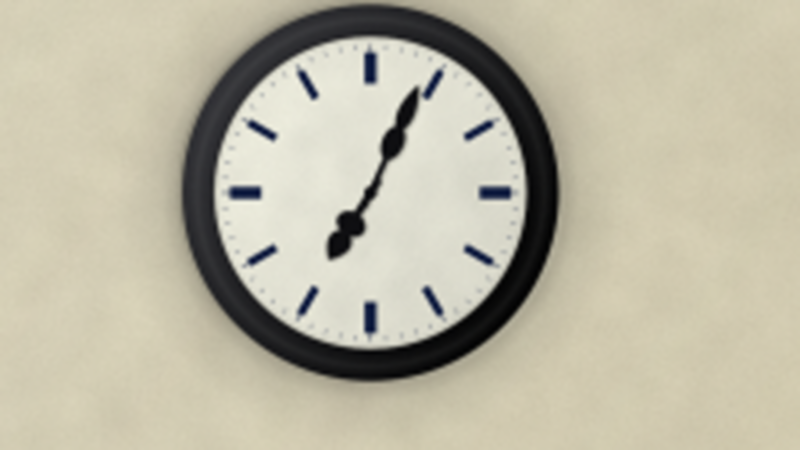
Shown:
7 h 04 min
